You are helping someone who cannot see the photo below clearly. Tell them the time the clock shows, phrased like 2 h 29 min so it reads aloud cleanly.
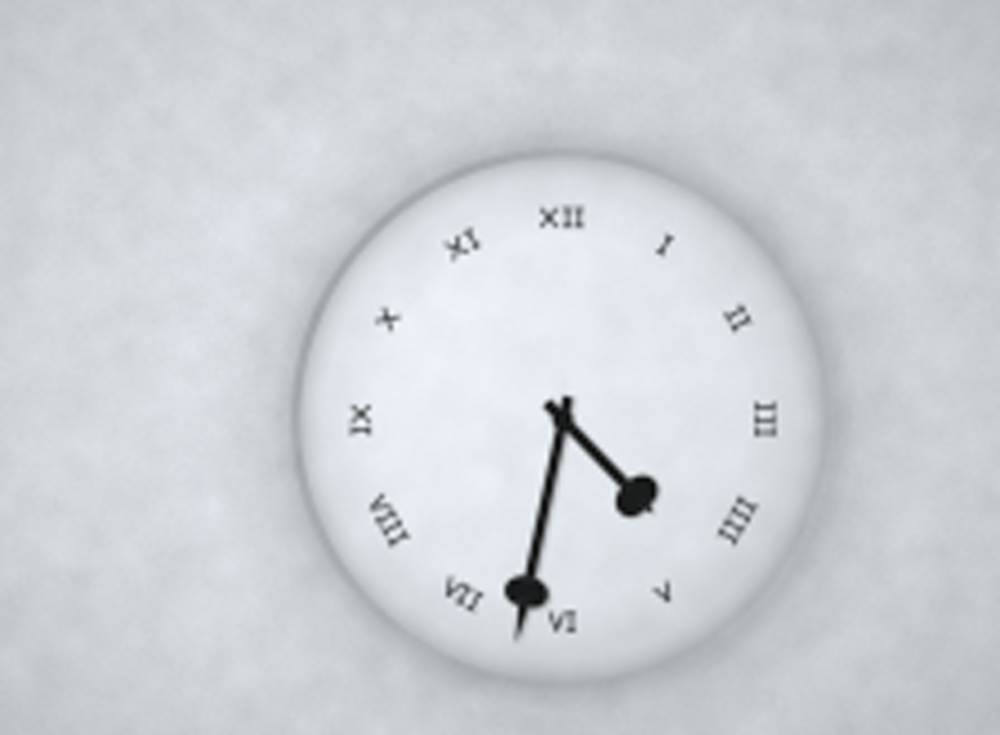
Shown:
4 h 32 min
